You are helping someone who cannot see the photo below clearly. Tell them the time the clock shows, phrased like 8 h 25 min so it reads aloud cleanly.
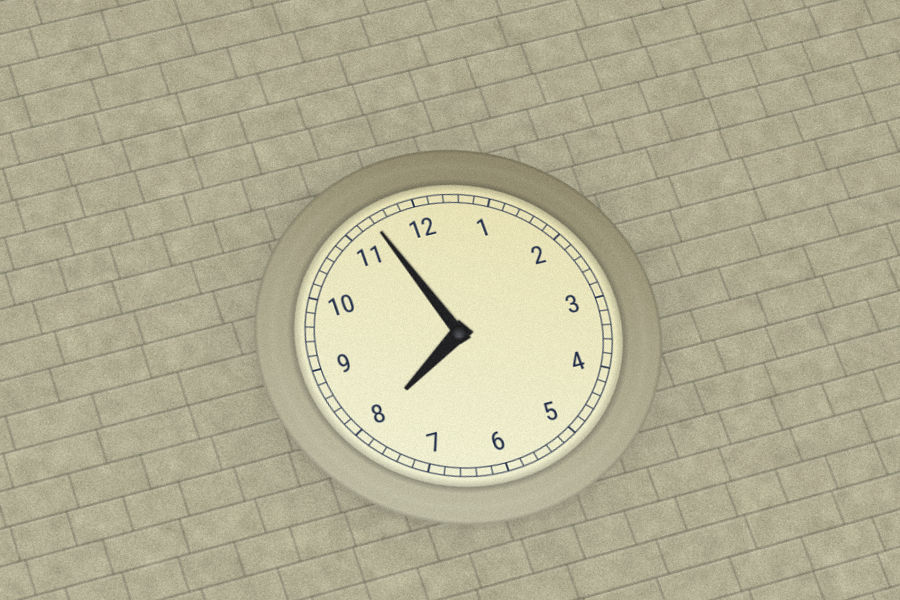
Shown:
7 h 57 min
